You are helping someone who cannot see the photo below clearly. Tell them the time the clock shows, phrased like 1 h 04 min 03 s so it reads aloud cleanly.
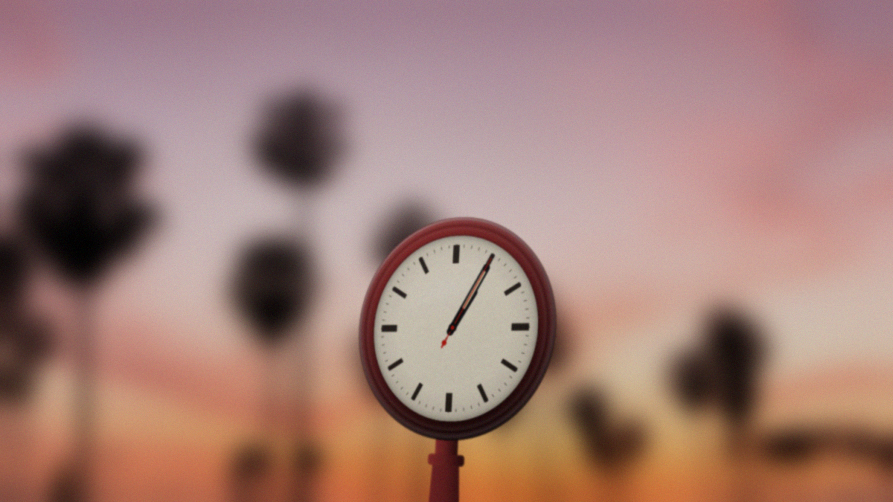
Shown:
1 h 05 min 05 s
